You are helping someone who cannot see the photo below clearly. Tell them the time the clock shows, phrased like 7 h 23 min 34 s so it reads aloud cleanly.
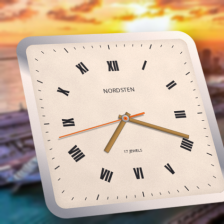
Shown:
7 h 18 min 43 s
